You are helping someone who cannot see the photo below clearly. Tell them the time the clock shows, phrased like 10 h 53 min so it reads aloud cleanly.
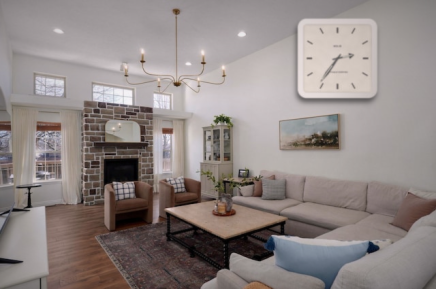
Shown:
2 h 36 min
